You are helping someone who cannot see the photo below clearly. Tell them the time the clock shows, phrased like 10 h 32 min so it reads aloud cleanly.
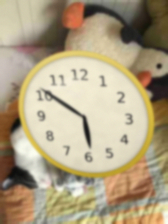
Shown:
5 h 51 min
